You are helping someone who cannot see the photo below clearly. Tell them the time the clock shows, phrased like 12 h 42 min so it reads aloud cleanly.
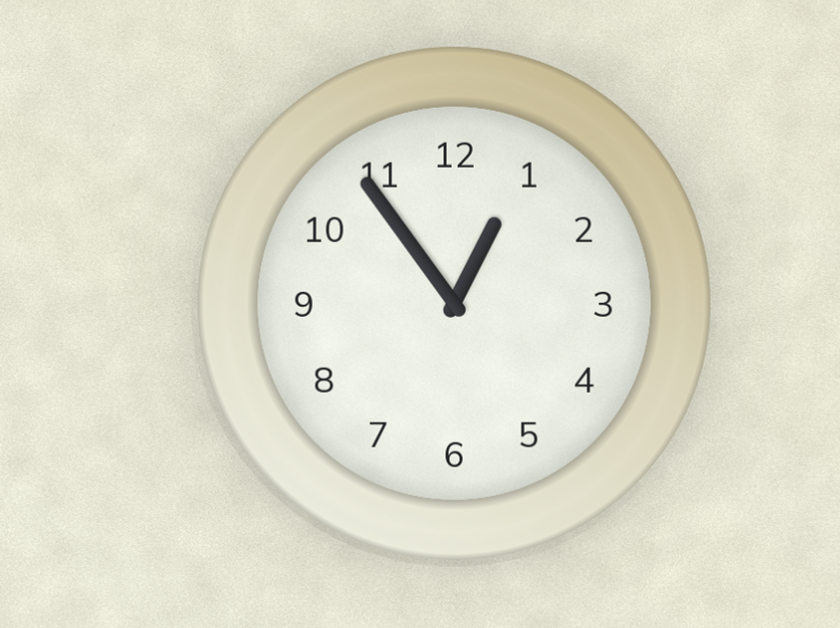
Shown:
12 h 54 min
